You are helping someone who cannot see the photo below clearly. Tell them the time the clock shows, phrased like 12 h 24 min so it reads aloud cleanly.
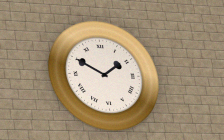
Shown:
1 h 50 min
